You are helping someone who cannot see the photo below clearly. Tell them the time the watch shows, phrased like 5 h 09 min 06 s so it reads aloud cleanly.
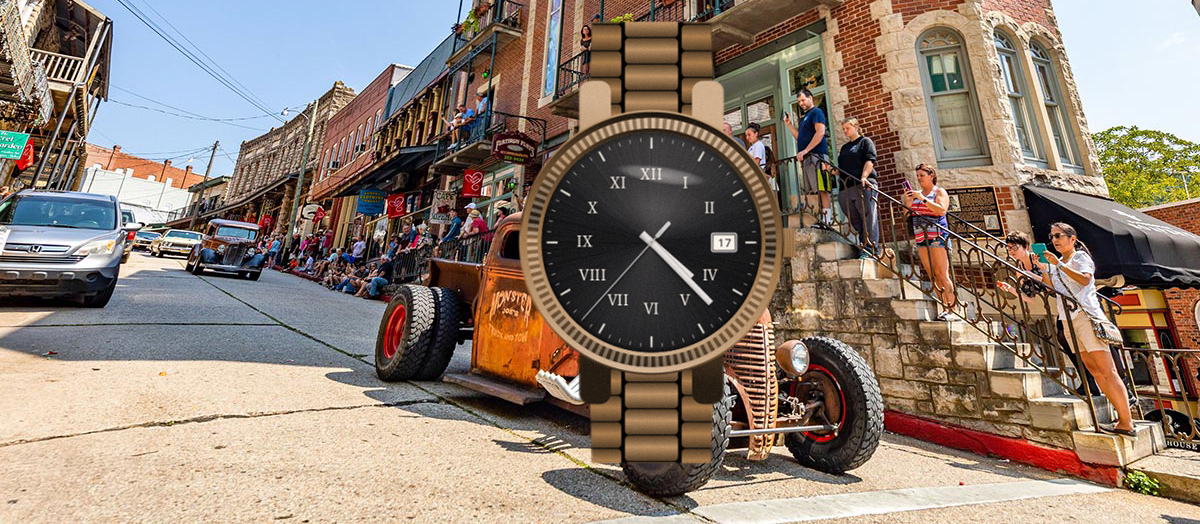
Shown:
4 h 22 min 37 s
